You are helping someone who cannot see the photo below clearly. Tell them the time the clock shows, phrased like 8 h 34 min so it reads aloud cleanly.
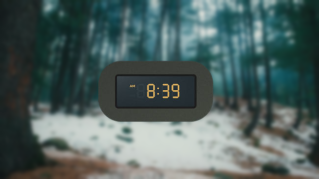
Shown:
8 h 39 min
